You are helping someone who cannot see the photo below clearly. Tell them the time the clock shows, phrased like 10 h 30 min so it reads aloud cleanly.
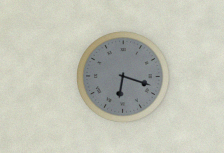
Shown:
6 h 18 min
